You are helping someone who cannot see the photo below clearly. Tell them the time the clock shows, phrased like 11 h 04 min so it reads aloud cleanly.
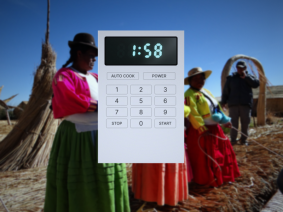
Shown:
1 h 58 min
